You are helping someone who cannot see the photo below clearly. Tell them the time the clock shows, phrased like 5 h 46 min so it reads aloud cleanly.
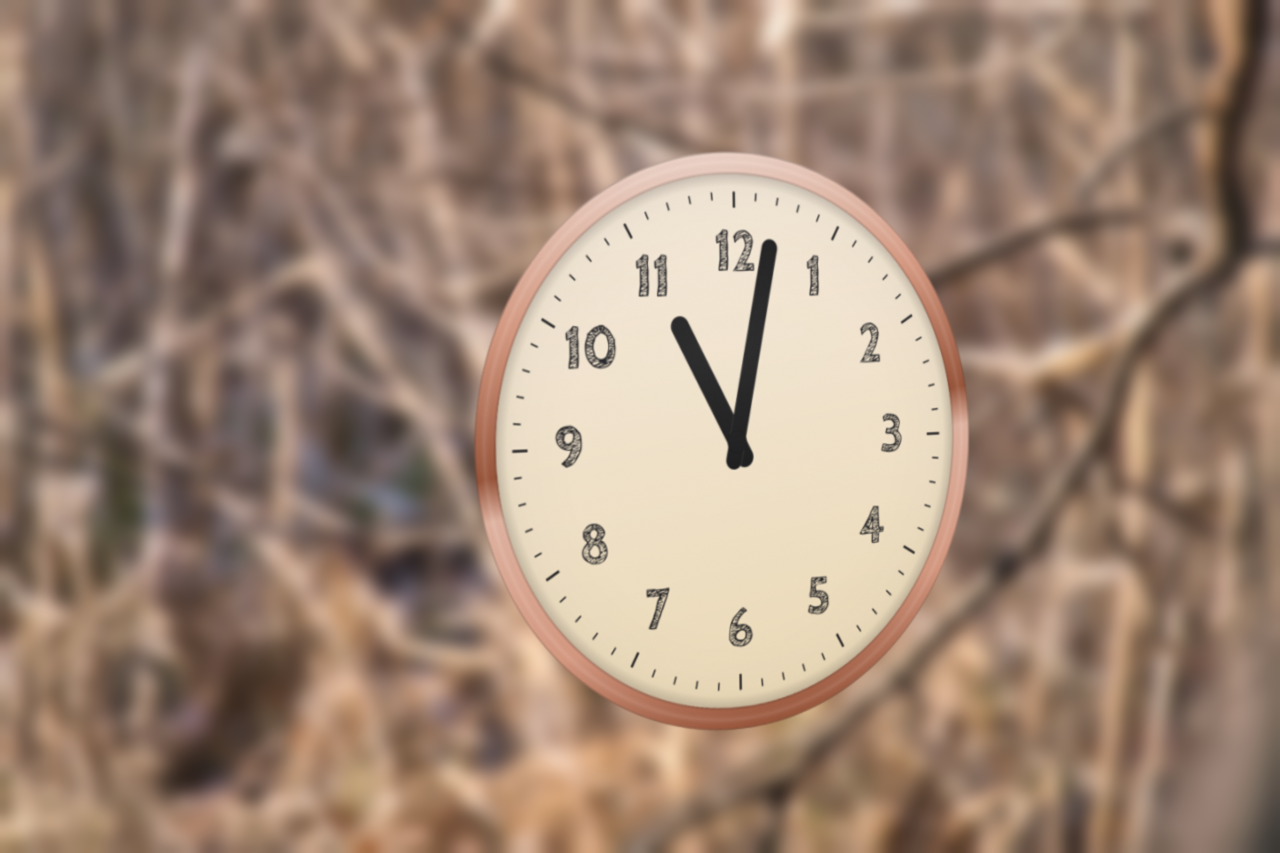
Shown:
11 h 02 min
